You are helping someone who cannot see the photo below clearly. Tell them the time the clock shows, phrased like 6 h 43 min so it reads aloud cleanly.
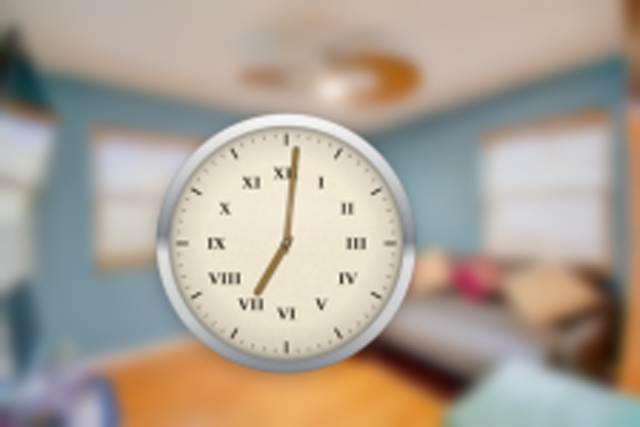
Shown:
7 h 01 min
